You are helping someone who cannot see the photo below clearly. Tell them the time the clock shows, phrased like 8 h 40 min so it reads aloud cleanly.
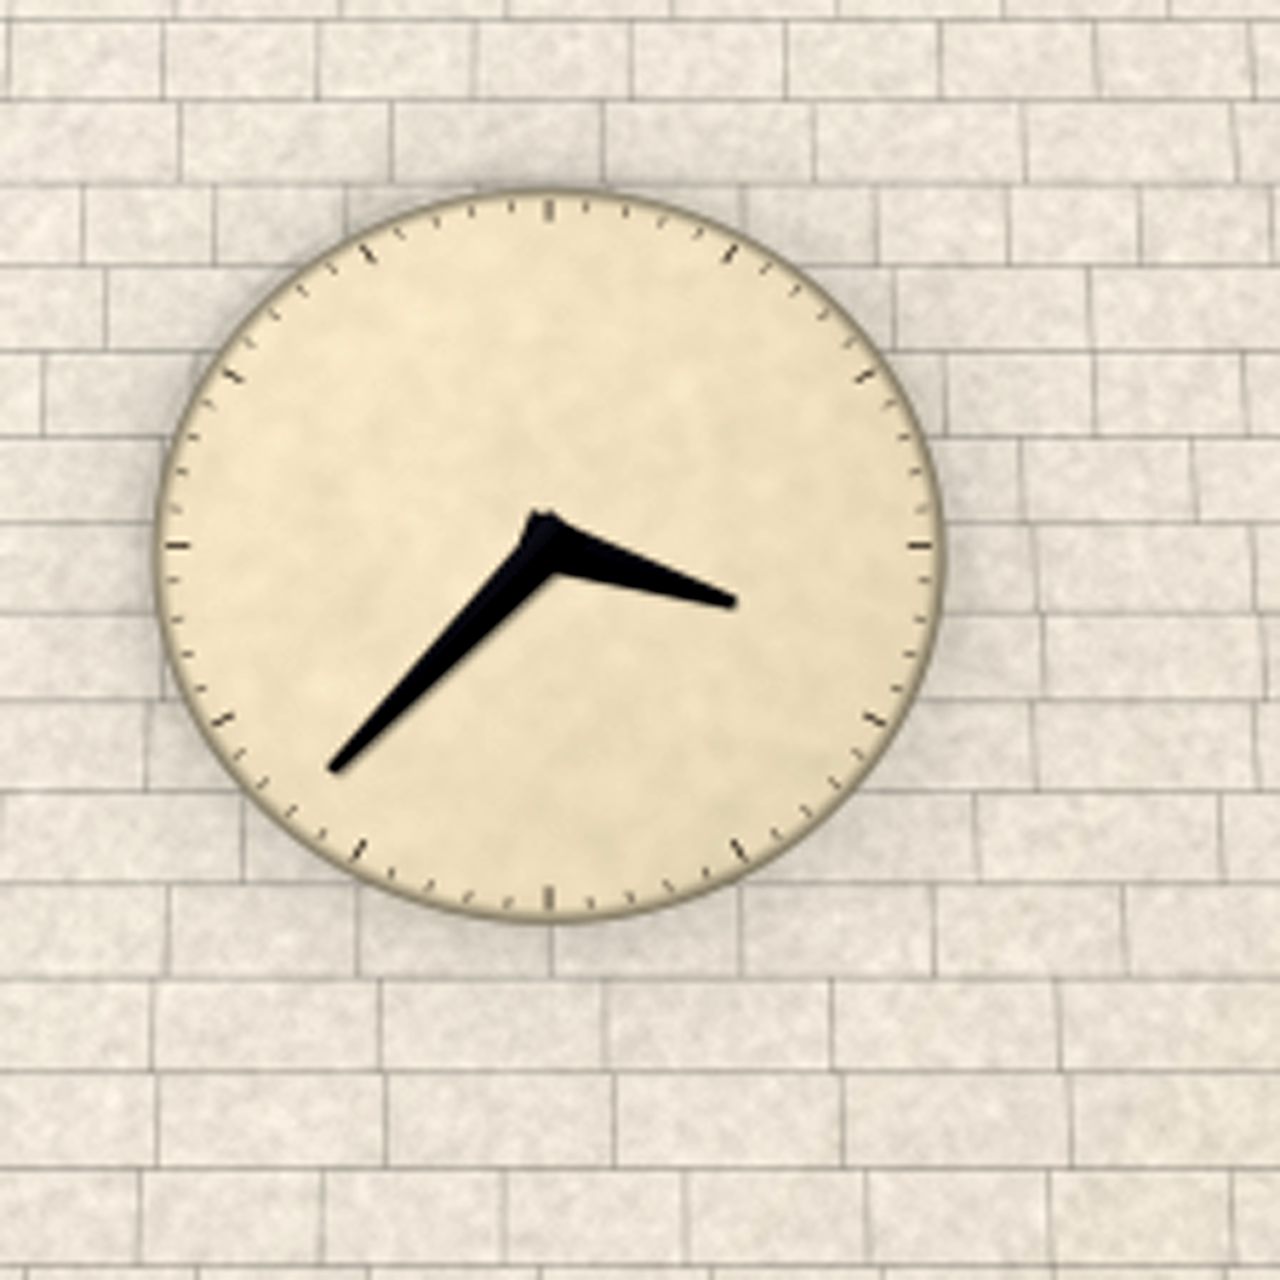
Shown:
3 h 37 min
